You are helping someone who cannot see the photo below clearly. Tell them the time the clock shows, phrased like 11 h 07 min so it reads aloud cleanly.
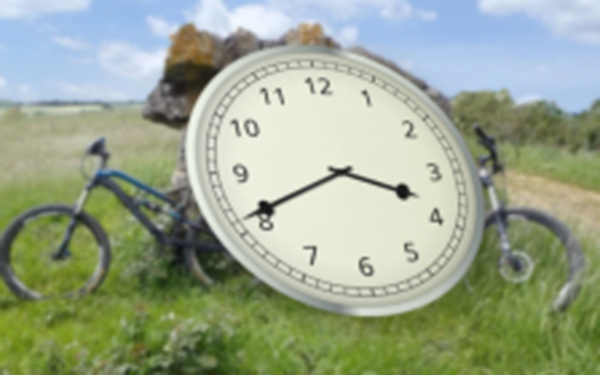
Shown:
3 h 41 min
